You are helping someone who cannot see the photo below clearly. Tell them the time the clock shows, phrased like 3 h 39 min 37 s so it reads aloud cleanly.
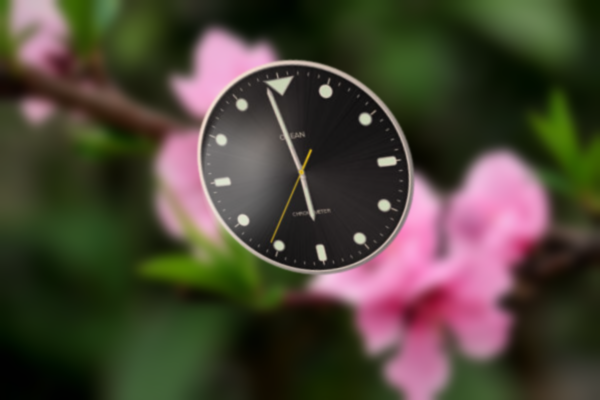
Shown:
5 h 58 min 36 s
